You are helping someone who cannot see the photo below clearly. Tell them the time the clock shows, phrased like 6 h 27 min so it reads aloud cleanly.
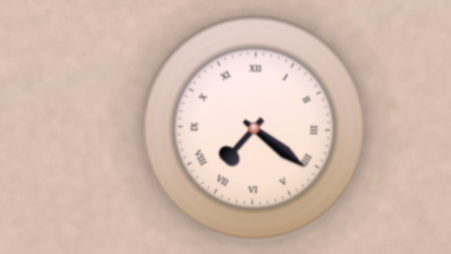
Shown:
7 h 21 min
